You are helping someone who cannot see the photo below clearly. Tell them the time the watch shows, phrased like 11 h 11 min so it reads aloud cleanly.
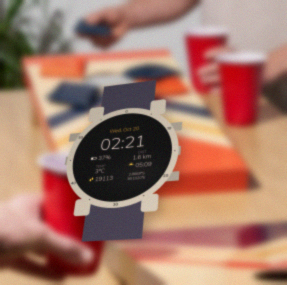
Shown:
2 h 21 min
